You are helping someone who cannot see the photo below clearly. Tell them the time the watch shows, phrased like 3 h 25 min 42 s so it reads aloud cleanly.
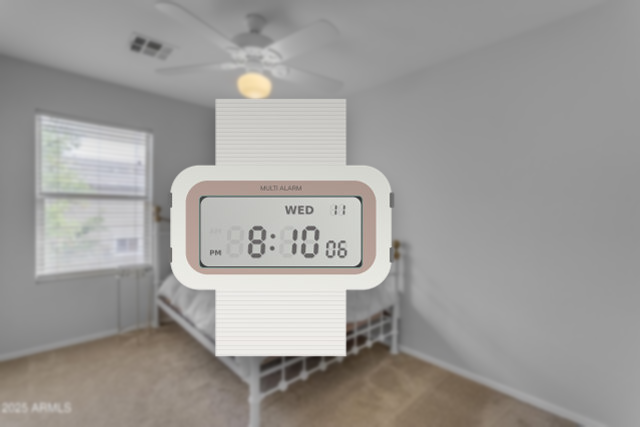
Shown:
8 h 10 min 06 s
